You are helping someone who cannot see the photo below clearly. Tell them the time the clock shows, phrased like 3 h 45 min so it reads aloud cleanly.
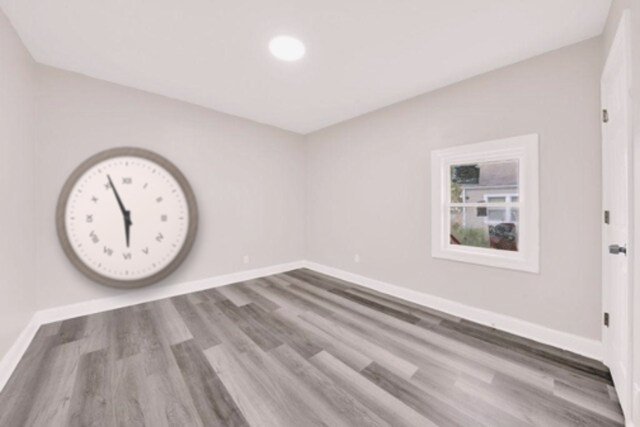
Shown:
5 h 56 min
